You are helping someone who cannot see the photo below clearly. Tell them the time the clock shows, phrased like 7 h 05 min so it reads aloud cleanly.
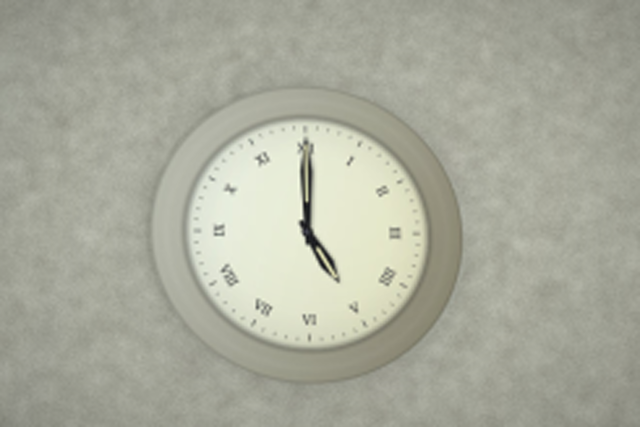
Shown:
5 h 00 min
